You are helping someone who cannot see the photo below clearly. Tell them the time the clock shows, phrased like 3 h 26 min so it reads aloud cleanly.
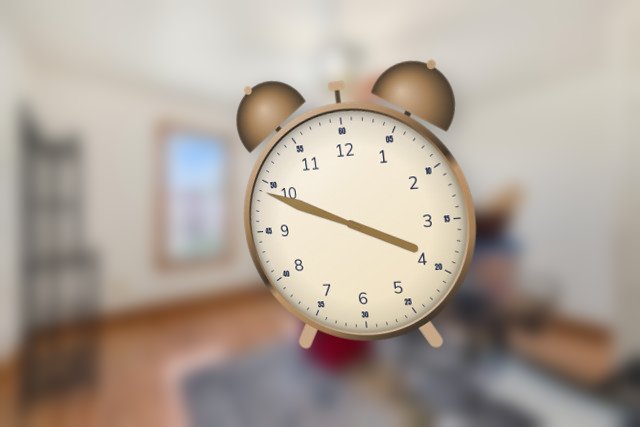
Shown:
3 h 49 min
